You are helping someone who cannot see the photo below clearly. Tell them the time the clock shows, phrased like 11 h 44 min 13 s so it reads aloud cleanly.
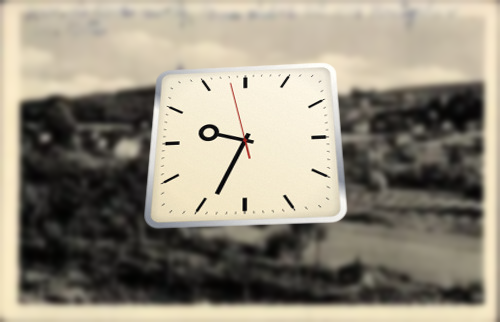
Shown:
9 h 33 min 58 s
